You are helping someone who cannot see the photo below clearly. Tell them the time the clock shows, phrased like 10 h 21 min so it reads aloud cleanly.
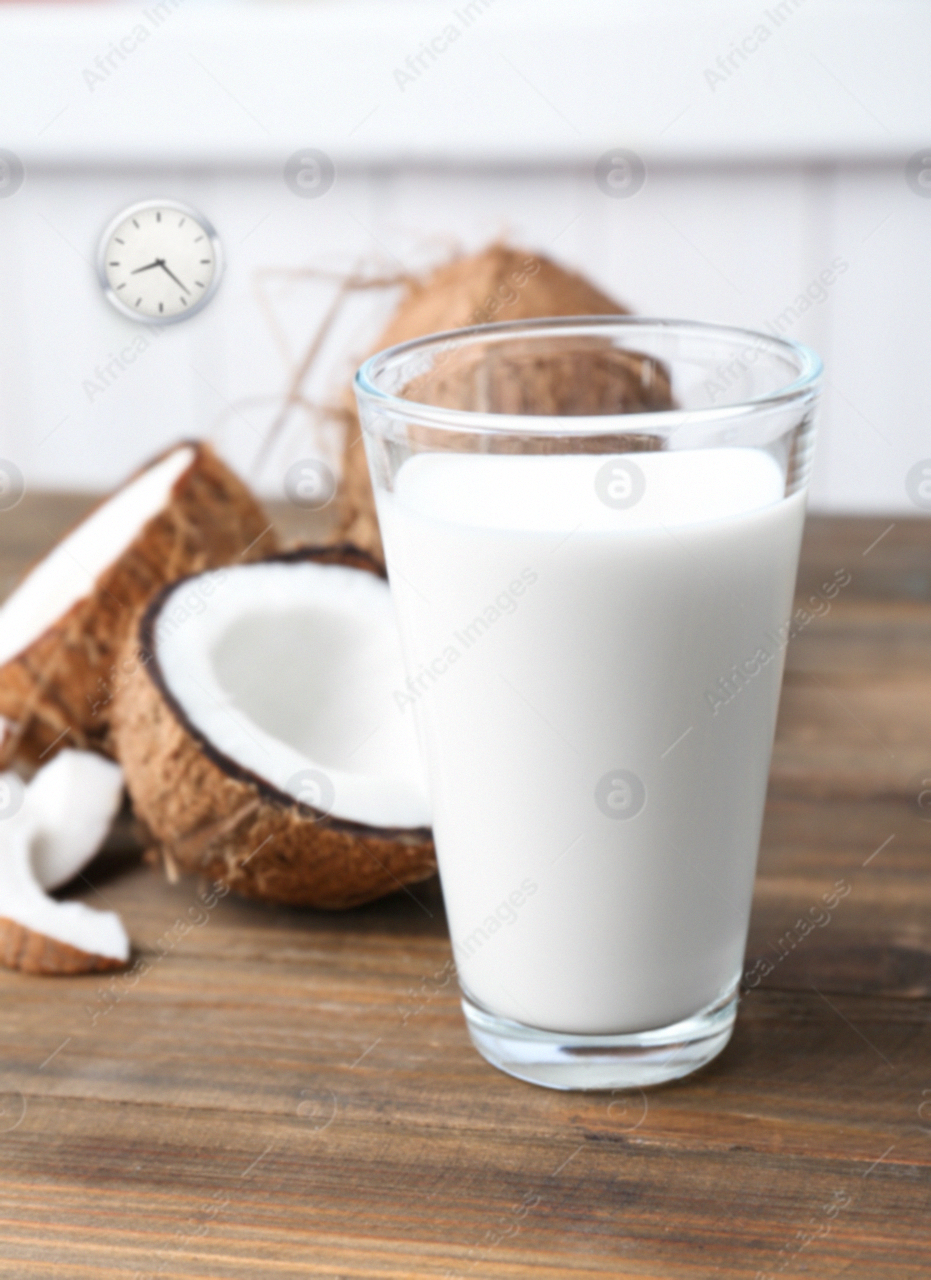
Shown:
8 h 23 min
